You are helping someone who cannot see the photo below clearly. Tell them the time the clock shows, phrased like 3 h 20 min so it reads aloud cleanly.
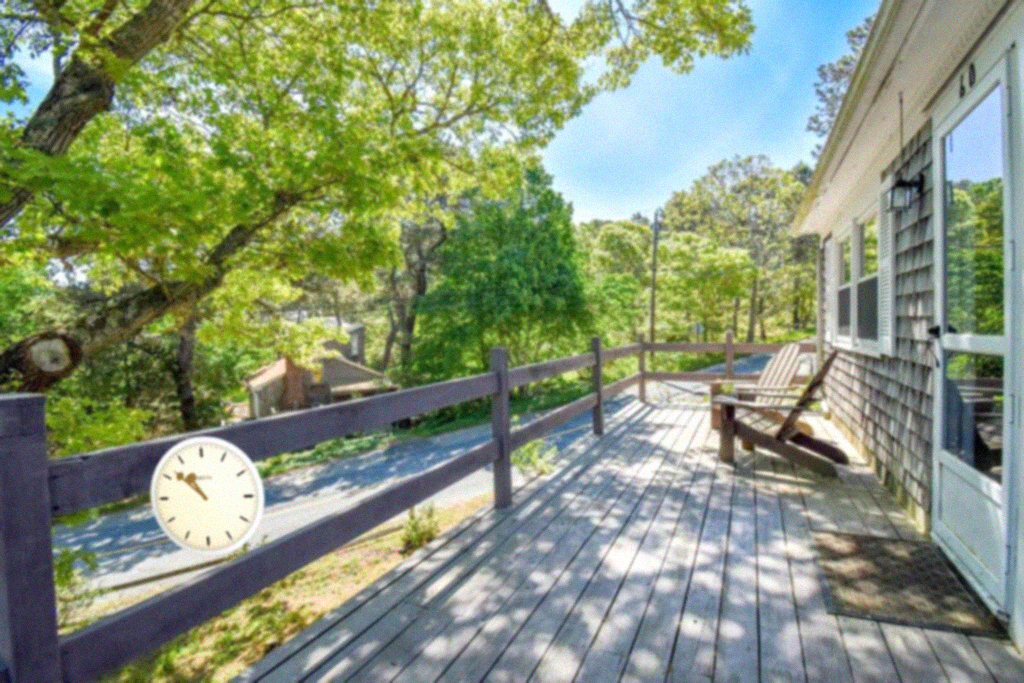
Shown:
10 h 52 min
